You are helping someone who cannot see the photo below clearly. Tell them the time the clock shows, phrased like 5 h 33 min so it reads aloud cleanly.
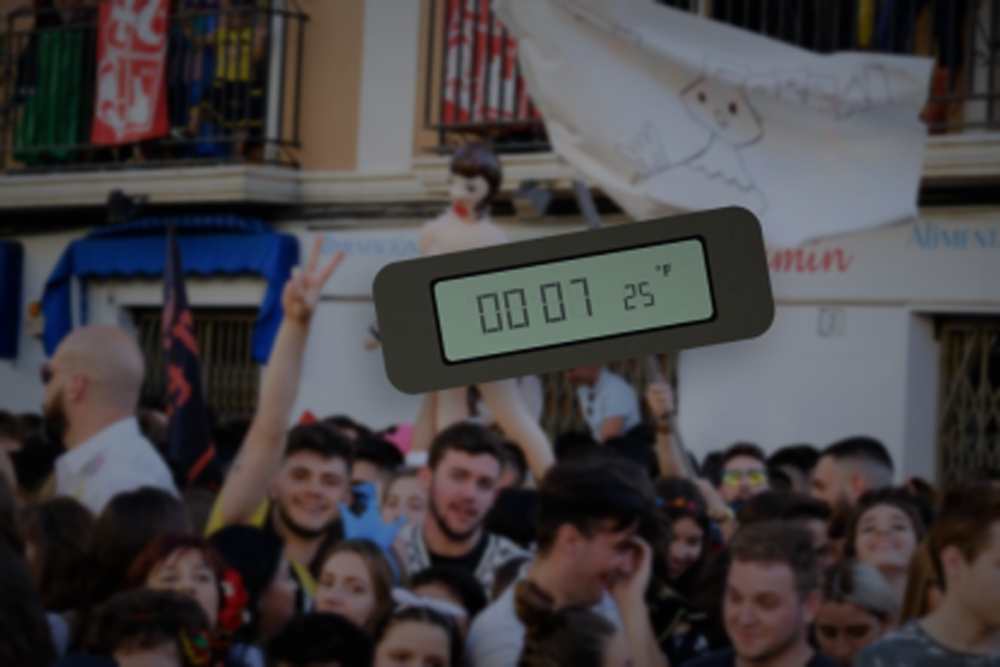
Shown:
0 h 07 min
